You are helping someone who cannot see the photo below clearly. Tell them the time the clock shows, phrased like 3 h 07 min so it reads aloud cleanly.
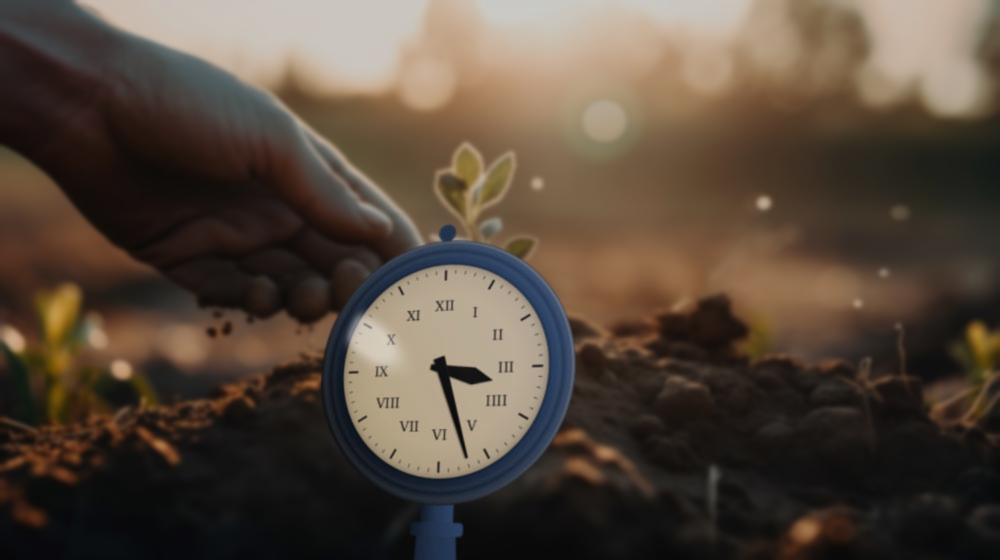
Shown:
3 h 27 min
